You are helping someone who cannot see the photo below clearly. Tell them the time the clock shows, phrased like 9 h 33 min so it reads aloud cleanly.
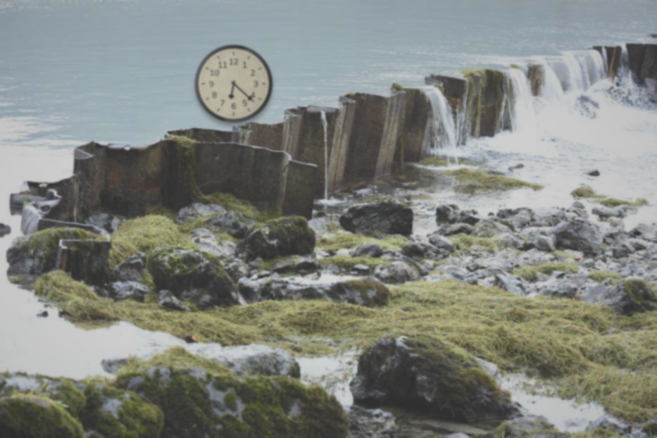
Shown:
6 h 22 min
